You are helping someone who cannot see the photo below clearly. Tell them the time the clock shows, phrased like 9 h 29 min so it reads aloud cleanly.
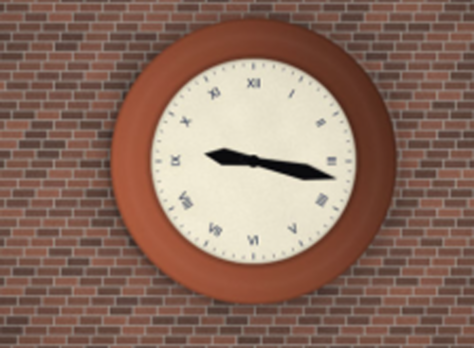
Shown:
9 h 17 min
